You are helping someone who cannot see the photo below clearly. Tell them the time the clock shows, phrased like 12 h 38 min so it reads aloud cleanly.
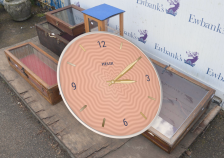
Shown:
3 h 10 min
